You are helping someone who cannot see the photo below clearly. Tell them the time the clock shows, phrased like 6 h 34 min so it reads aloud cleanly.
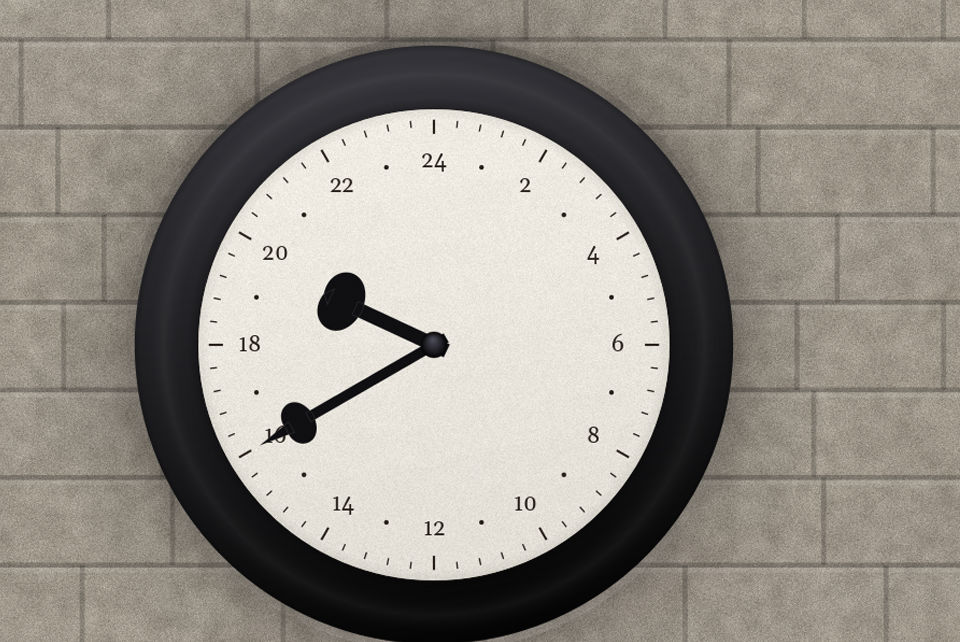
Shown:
19 h 40 min
